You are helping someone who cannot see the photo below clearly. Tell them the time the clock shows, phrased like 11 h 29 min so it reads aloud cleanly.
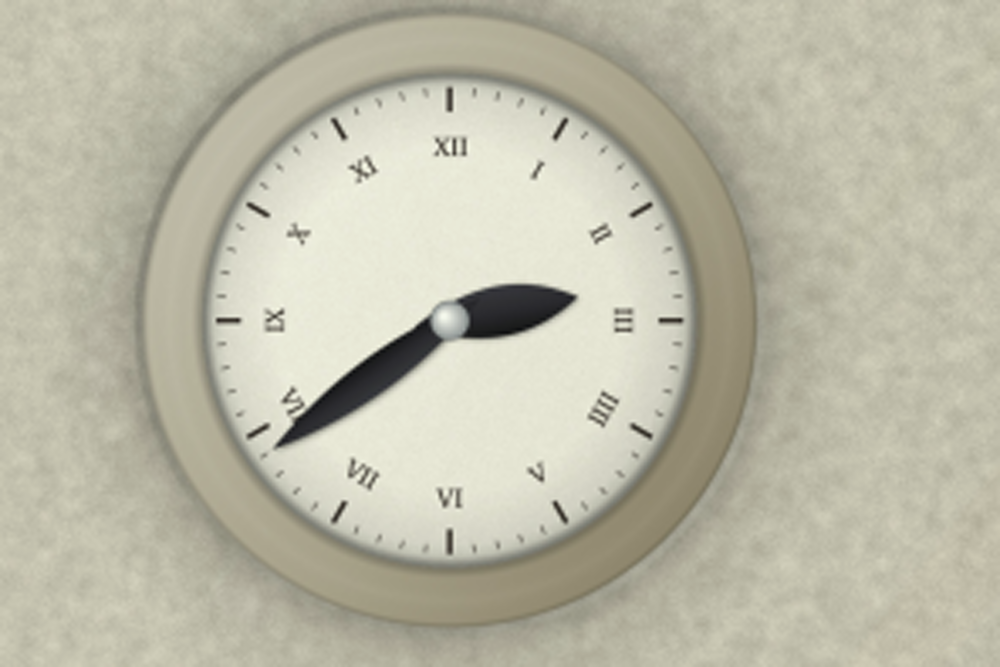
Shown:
2 h 39 min
